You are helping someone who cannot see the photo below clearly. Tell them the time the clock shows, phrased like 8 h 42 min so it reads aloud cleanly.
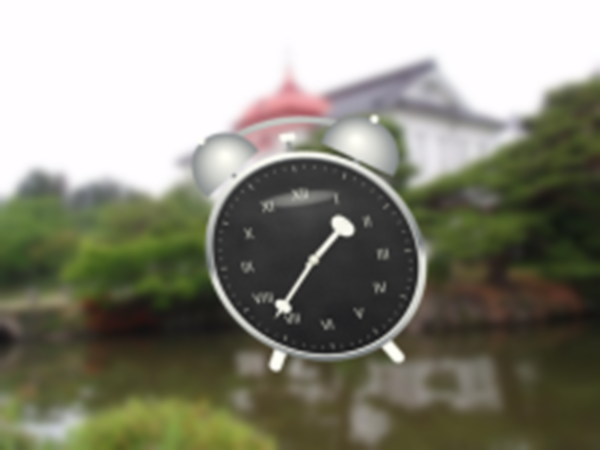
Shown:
1 h 37 min
